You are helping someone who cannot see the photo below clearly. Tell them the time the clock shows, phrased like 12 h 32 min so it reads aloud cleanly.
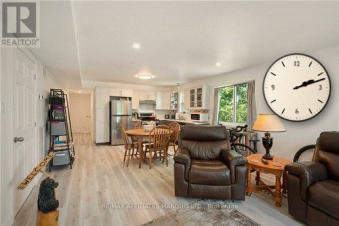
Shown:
2 h 12 min
